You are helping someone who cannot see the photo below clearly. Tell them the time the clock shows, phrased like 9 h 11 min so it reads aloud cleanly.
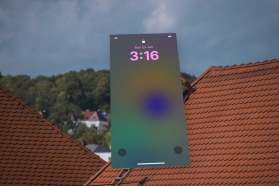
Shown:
3 h 16 min
